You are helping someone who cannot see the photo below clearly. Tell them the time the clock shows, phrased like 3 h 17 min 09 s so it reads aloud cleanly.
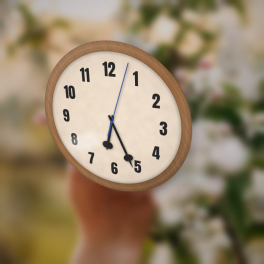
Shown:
6 h 26 min 03 s
